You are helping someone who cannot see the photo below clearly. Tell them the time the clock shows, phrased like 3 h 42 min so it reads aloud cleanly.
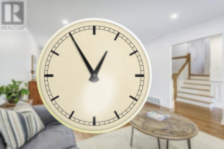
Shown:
12 h 55 min
